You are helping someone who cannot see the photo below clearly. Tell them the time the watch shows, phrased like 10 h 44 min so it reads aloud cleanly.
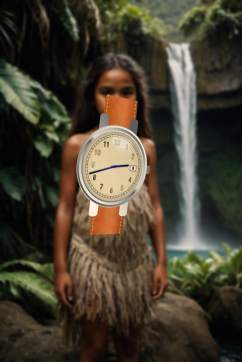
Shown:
2 h 42 min
